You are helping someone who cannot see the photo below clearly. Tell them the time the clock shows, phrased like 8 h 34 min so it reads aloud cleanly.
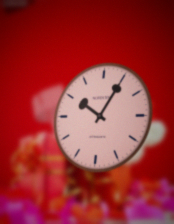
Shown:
10 h 05 min
